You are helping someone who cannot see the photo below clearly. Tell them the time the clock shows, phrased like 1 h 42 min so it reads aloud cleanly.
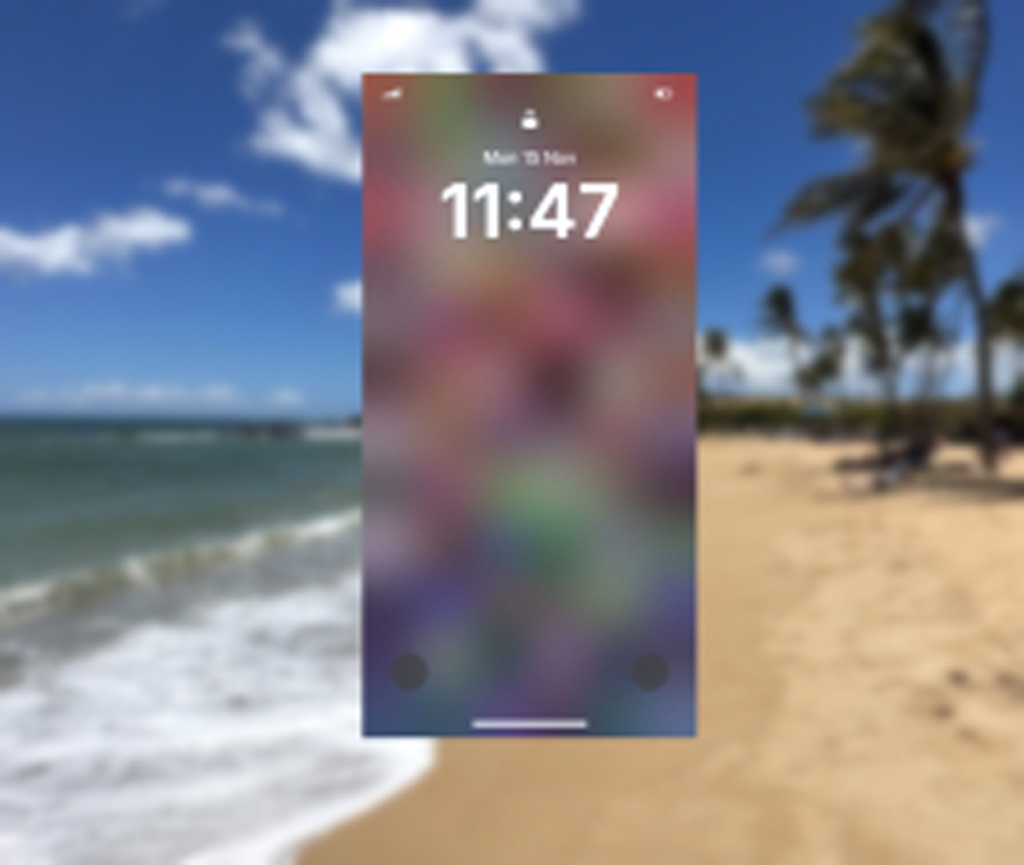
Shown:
11 h 47 min
